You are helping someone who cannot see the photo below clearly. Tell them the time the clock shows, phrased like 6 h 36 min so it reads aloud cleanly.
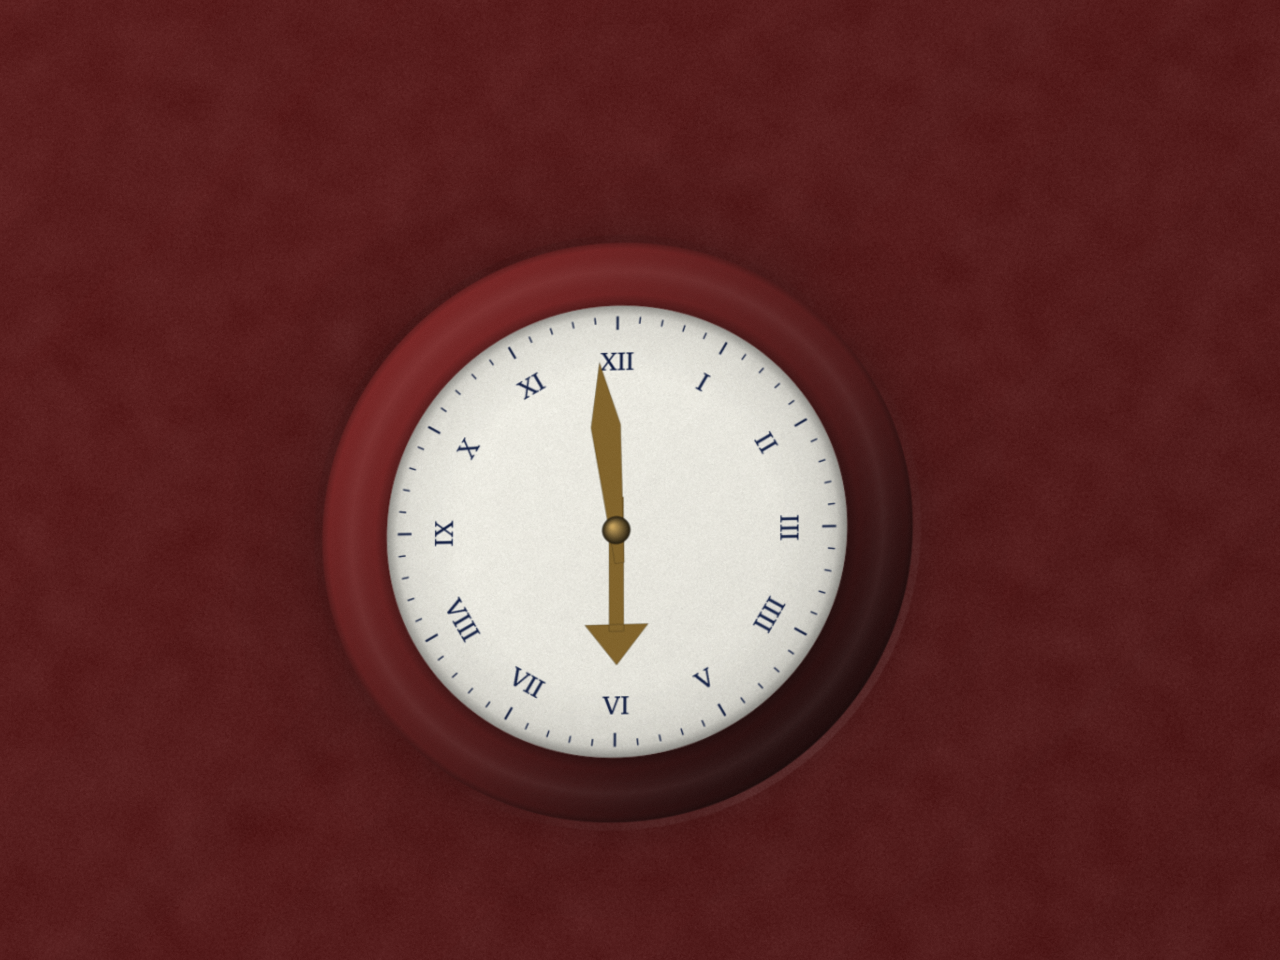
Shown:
5 h 59 min
